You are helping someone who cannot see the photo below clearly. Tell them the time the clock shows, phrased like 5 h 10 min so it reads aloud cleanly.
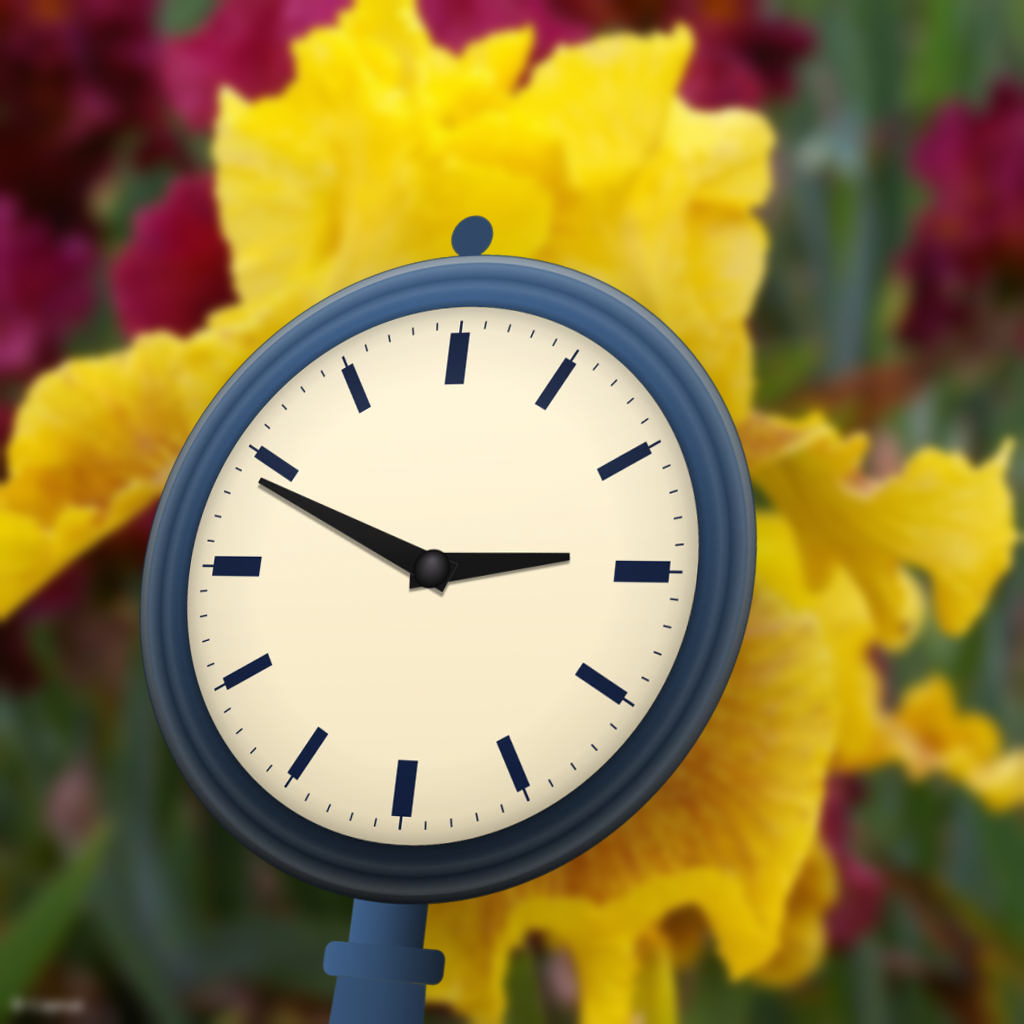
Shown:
2 h 49 min
